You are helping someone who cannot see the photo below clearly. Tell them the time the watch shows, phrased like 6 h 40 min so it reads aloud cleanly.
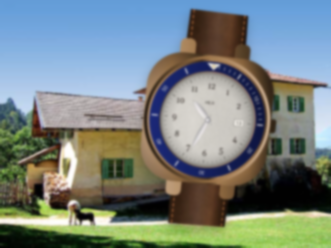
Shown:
10 h 34 min
